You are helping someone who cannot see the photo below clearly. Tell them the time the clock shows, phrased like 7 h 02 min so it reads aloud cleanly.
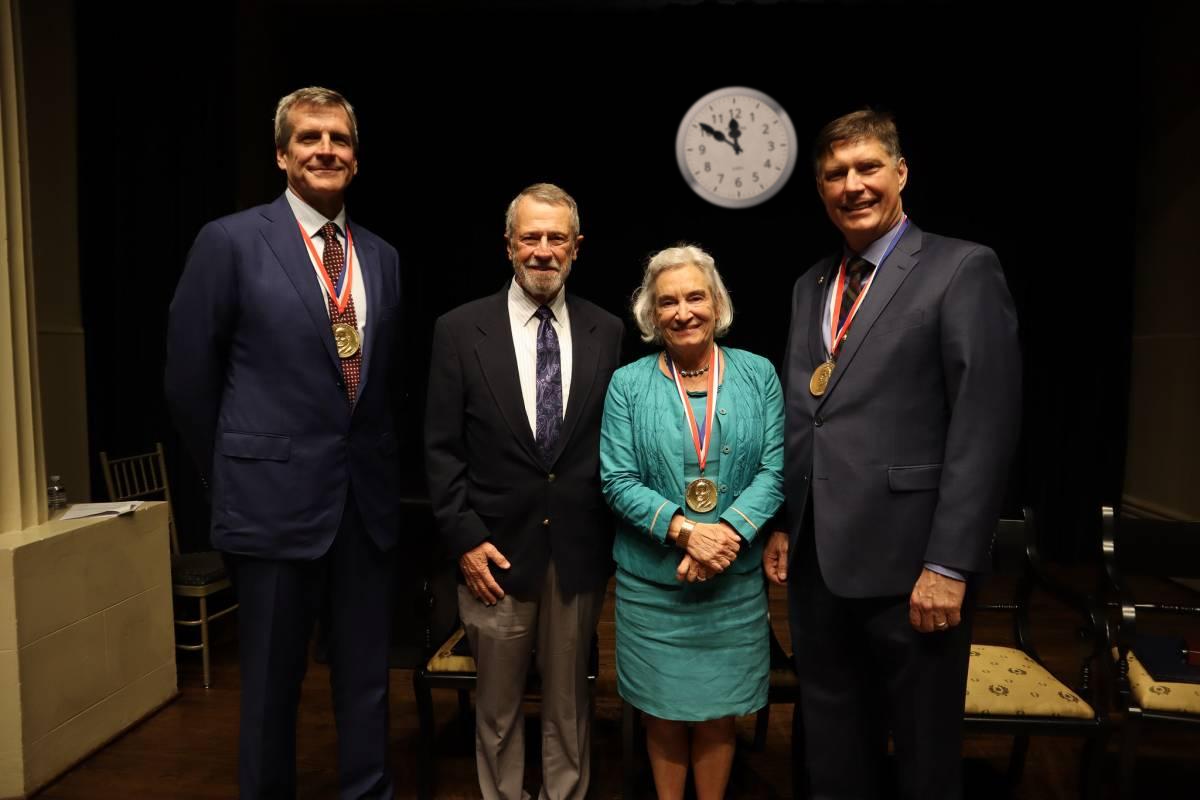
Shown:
11 h 51 min
